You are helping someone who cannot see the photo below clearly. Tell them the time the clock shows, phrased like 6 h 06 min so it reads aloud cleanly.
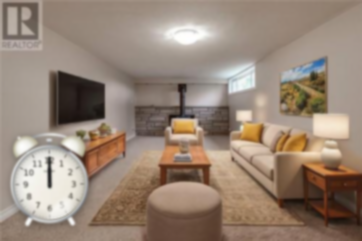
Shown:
12 h 00 min
